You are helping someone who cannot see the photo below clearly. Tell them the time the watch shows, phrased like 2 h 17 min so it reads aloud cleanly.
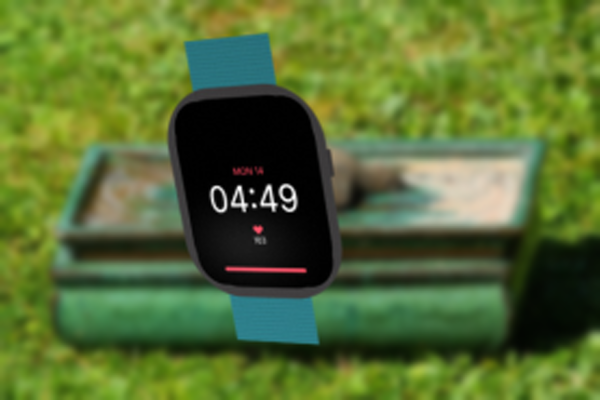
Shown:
4 h 49 min
